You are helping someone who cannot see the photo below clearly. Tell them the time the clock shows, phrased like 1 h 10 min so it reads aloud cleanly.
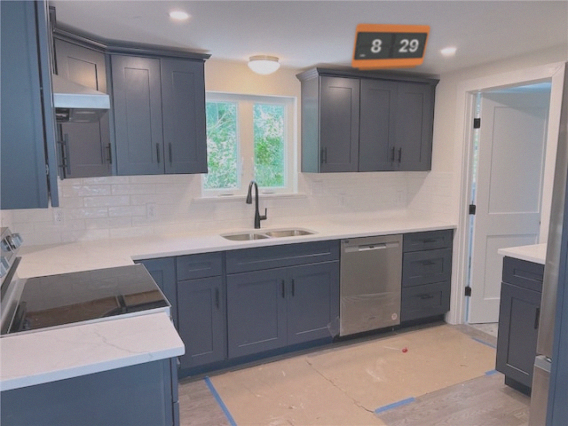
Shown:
8 h 29 min
